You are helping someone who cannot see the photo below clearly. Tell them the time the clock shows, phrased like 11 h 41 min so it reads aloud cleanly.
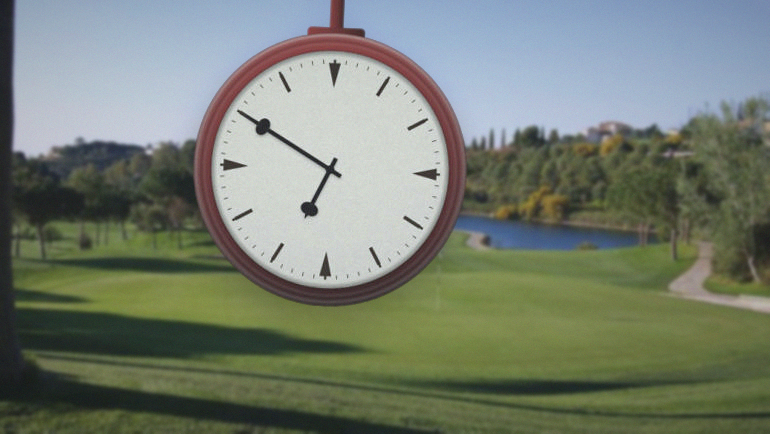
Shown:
6 h 50 min
